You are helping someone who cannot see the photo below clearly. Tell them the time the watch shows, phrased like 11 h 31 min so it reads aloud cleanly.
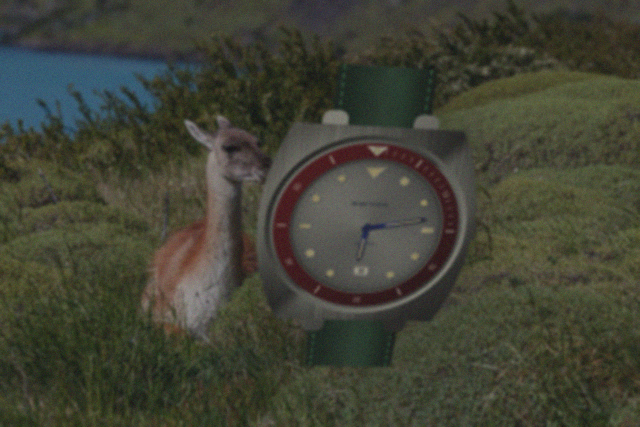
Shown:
6 h 13 min
